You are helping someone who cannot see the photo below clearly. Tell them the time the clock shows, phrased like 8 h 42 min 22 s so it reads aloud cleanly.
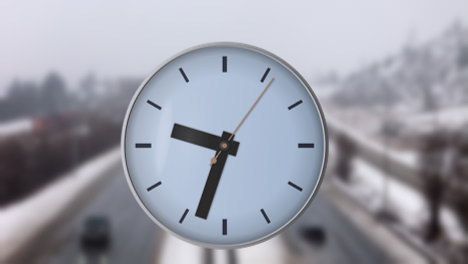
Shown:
9 h 33 min 06 s
